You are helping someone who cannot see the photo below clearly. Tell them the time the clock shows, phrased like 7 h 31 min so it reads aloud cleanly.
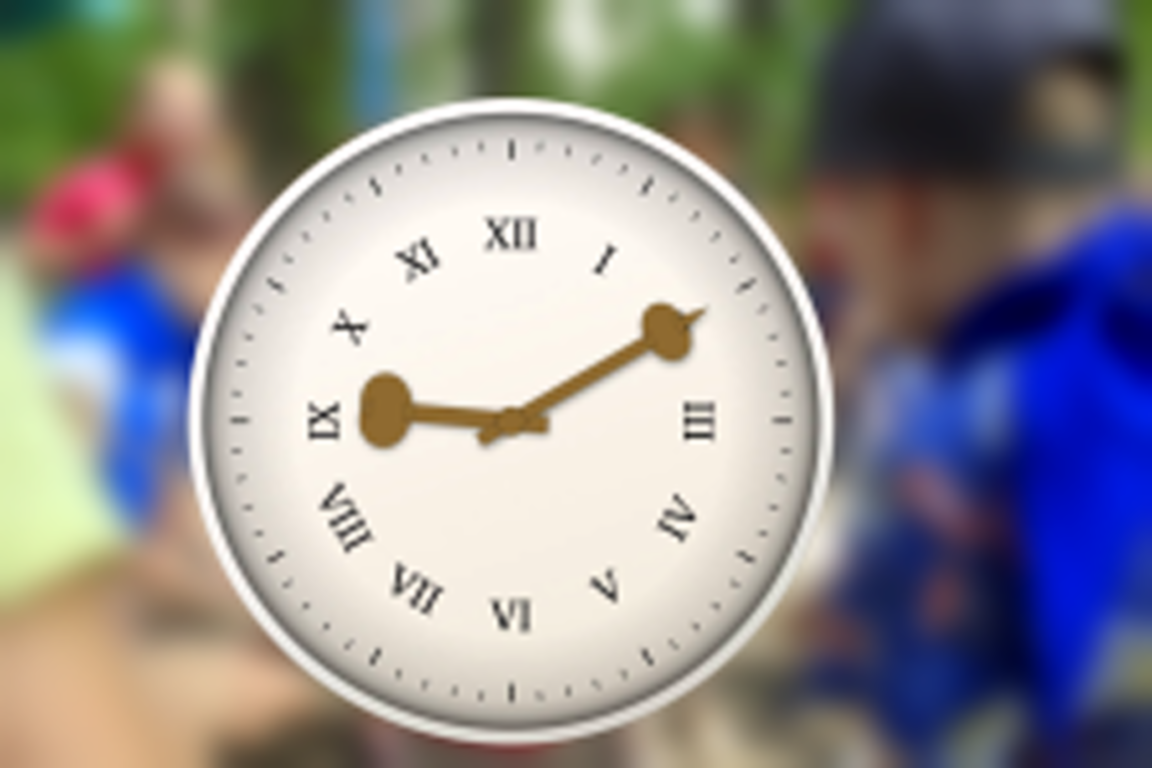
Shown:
9 h 10 min
